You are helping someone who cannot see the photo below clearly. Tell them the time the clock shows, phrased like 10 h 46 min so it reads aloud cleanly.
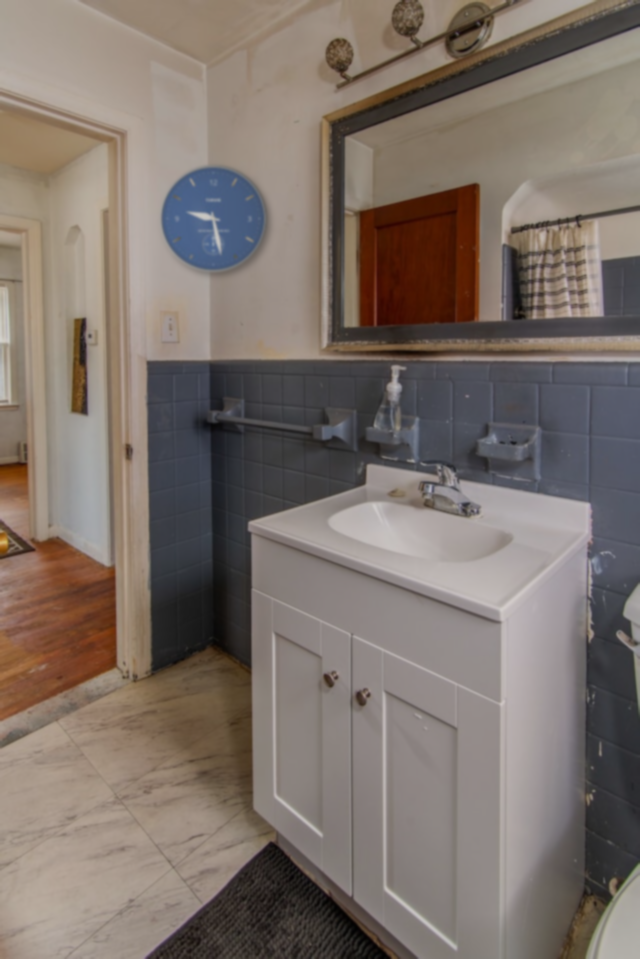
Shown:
9 h 28 min
